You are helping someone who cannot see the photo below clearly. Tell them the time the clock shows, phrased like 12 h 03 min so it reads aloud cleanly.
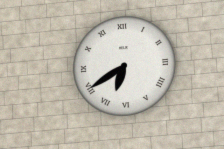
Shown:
6 h 40 min
